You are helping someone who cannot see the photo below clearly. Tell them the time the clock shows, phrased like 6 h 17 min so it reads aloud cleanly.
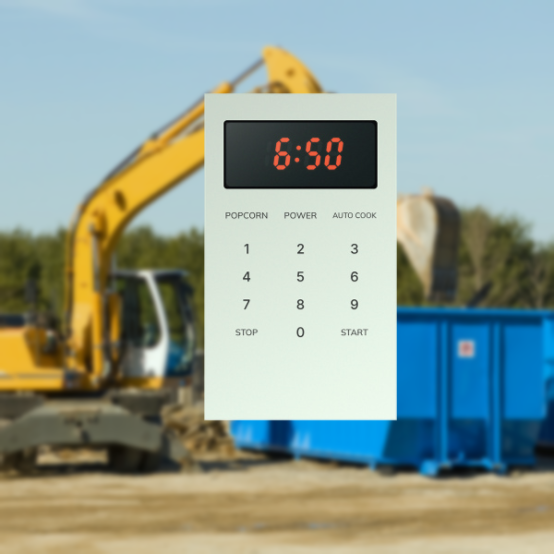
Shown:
6 h 50 min
